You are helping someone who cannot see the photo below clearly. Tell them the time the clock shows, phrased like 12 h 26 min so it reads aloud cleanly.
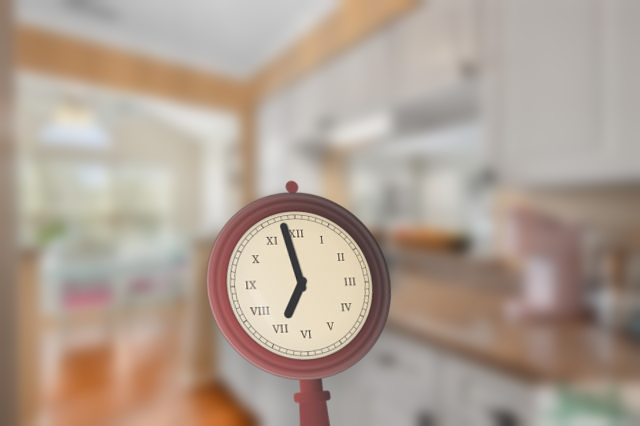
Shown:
6 h 58 min
